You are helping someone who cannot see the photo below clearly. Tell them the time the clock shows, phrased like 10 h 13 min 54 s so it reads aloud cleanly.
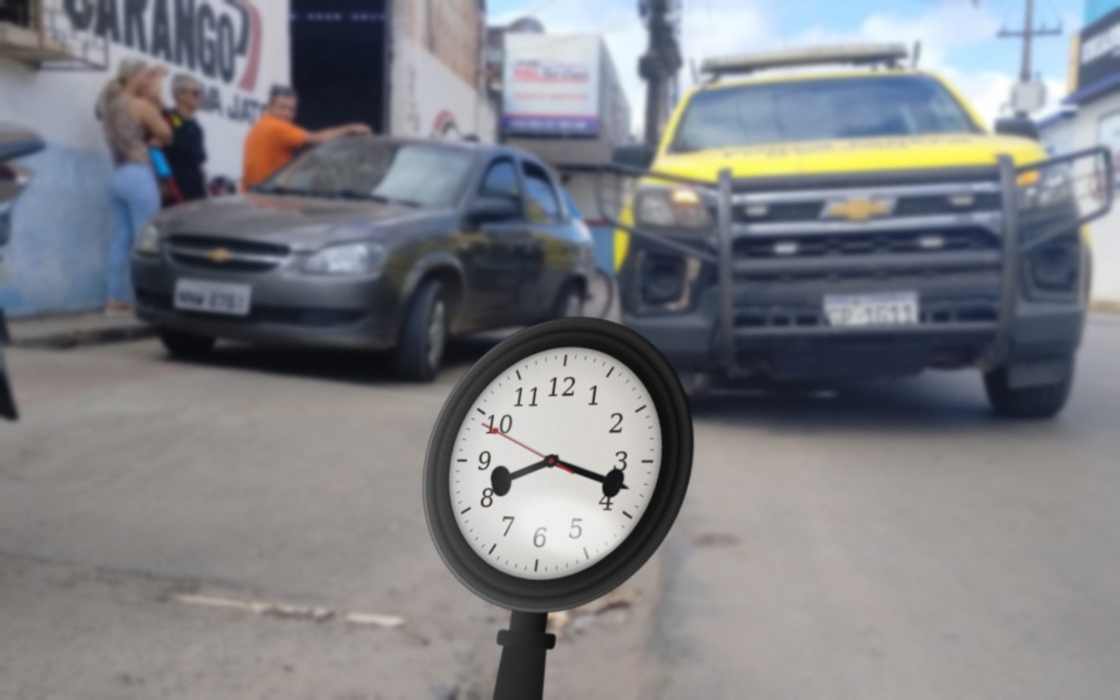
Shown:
8 h 17 min 49 s
